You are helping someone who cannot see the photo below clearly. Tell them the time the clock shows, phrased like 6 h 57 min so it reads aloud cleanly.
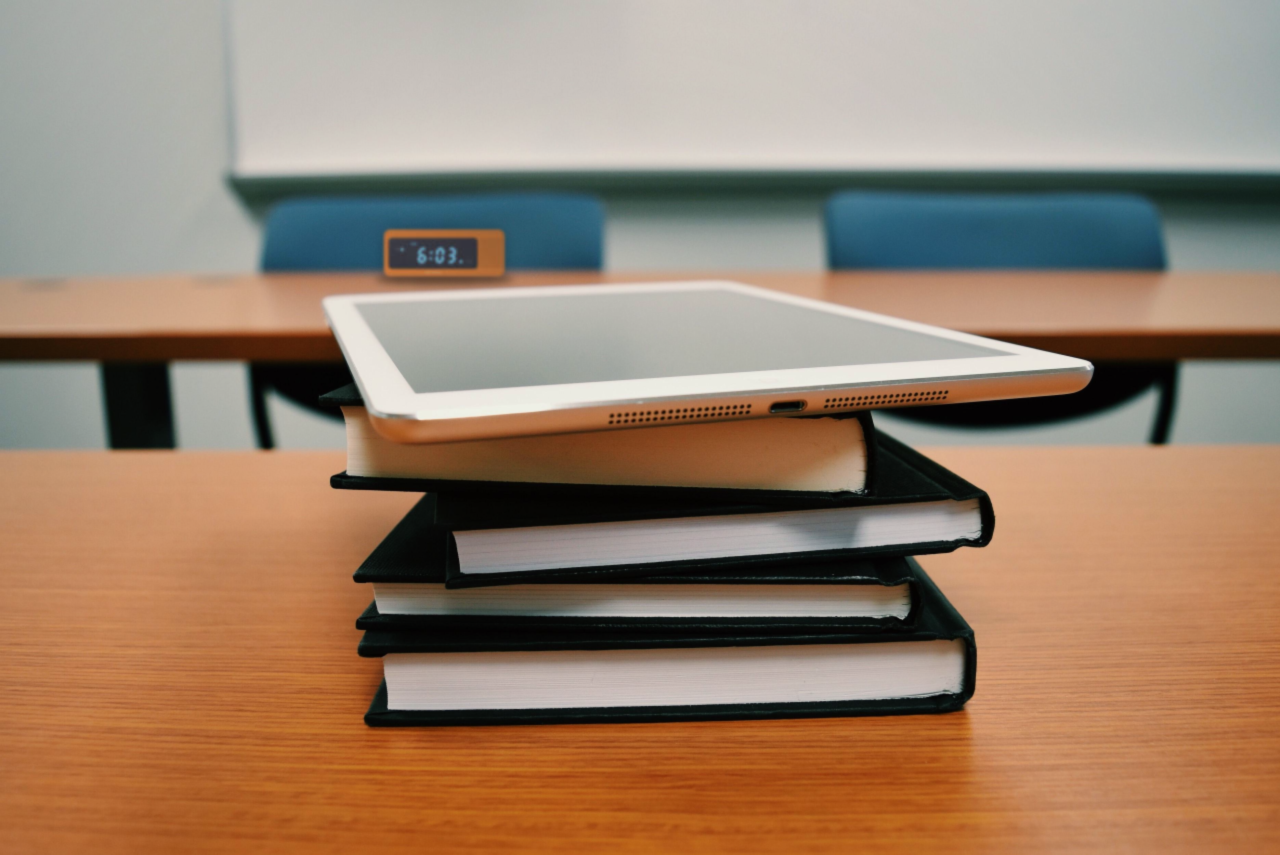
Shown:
6 h 03 min
